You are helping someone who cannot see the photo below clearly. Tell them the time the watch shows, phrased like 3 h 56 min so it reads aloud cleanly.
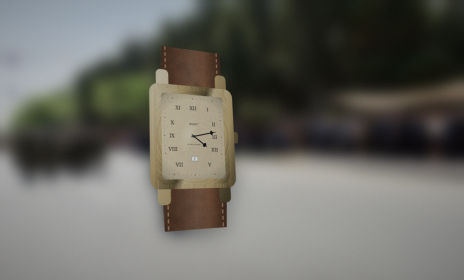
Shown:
4 h 13 min
